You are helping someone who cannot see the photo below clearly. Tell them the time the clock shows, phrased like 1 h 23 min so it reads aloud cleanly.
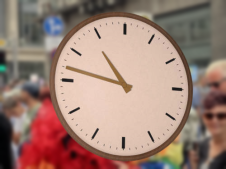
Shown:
10 h 47 min
